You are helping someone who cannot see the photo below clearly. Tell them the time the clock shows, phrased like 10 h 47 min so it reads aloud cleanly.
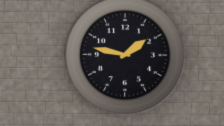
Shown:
1 h 47 min
